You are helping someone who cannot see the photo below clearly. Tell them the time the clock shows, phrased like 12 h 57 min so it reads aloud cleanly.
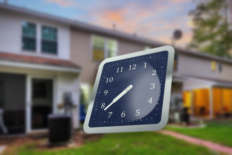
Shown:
7 h 38 min
